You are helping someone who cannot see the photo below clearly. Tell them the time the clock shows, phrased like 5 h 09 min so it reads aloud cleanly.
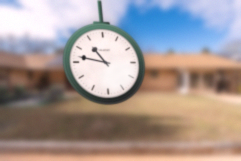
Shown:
10 h 47 min
